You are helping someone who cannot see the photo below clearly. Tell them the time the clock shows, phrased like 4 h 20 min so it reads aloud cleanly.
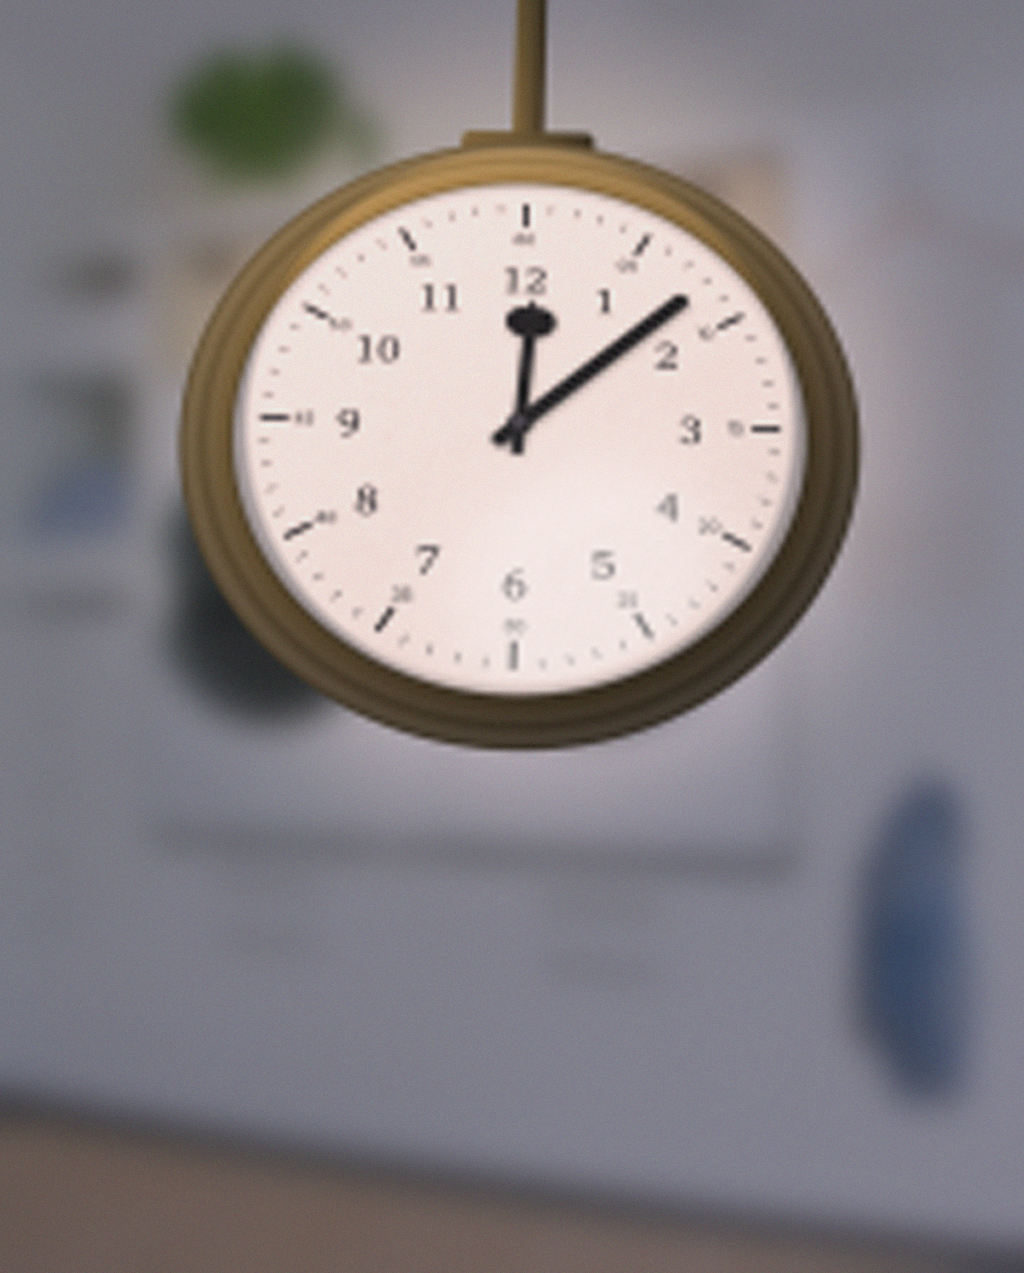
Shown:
12 h 08 min
